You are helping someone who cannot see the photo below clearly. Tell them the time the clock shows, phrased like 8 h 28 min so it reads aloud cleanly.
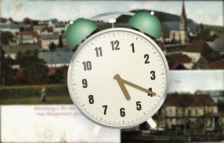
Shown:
5 h 20 min
